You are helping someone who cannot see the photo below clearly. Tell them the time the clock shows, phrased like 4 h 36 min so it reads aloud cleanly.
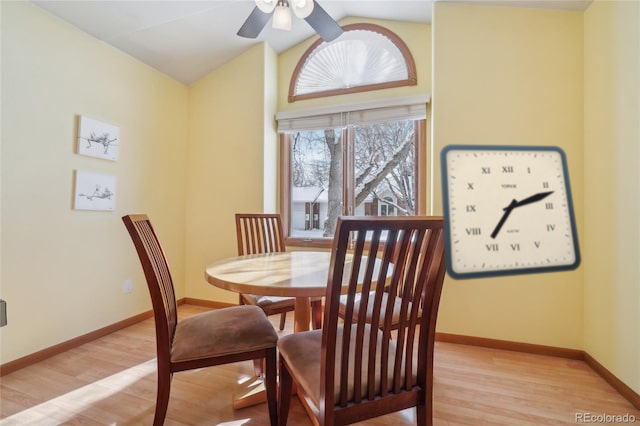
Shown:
7 h 12 min
